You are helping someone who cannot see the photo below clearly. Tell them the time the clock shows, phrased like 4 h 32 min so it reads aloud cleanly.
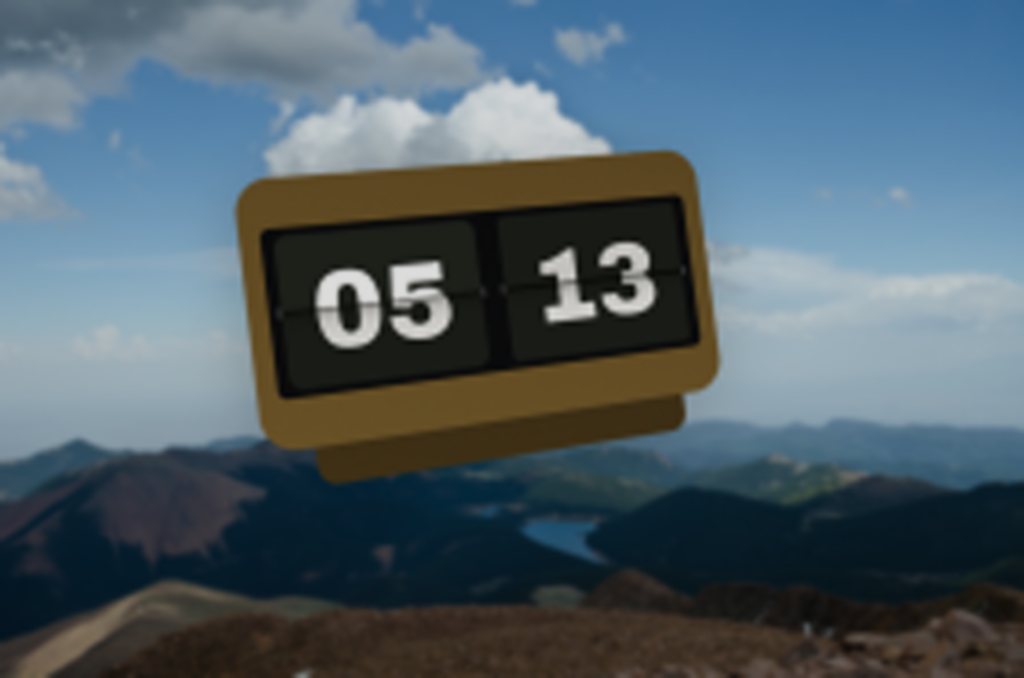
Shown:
5 h 13 min
